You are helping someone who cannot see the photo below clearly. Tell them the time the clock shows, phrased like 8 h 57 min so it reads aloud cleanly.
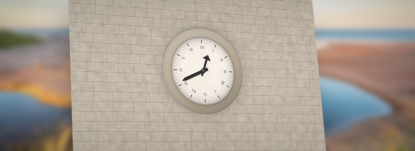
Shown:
12 h 41 min
